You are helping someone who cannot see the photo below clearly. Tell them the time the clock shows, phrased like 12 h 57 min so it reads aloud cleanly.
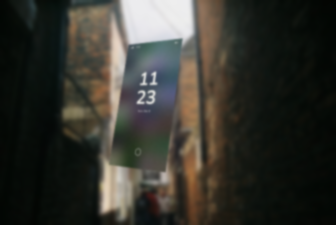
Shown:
11 h 23 min
